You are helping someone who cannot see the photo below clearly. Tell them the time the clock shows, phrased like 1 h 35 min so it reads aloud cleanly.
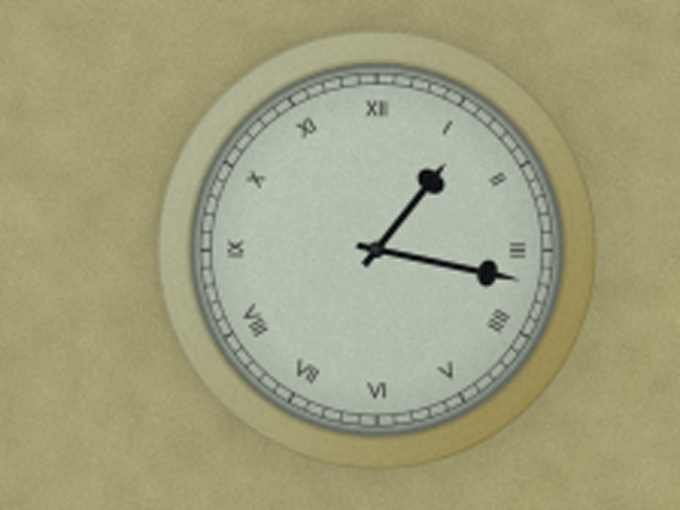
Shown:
1 h 17 min
